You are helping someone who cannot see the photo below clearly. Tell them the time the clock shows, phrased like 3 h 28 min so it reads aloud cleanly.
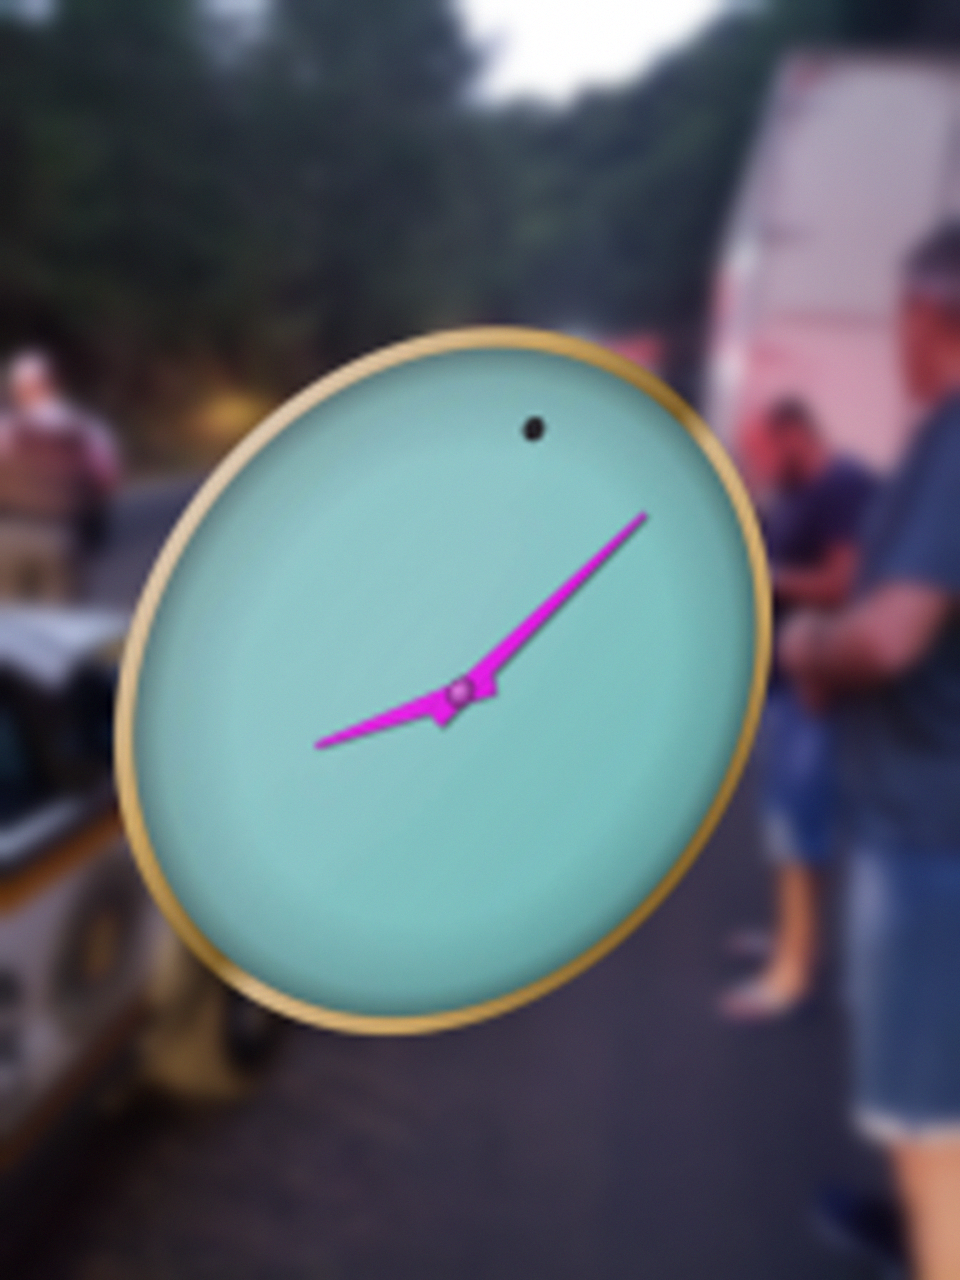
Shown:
8 h 06 min
